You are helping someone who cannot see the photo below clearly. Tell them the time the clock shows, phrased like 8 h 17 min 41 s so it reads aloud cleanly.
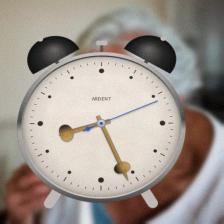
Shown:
8 h 26 min 11 s
